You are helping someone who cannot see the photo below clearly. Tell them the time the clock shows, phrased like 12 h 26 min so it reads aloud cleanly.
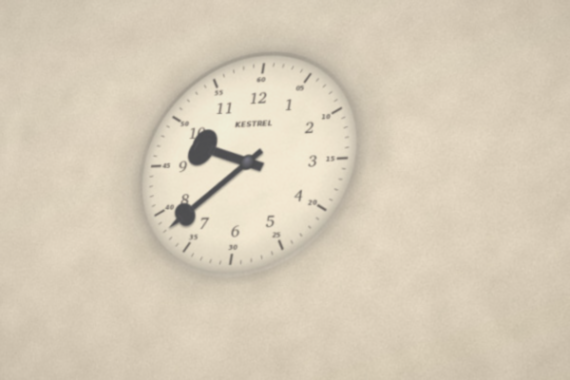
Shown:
9 h 38 min
